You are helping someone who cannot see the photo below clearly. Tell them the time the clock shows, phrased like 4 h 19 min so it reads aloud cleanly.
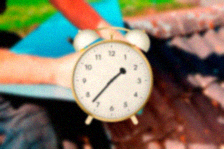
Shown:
1 h 37 min
